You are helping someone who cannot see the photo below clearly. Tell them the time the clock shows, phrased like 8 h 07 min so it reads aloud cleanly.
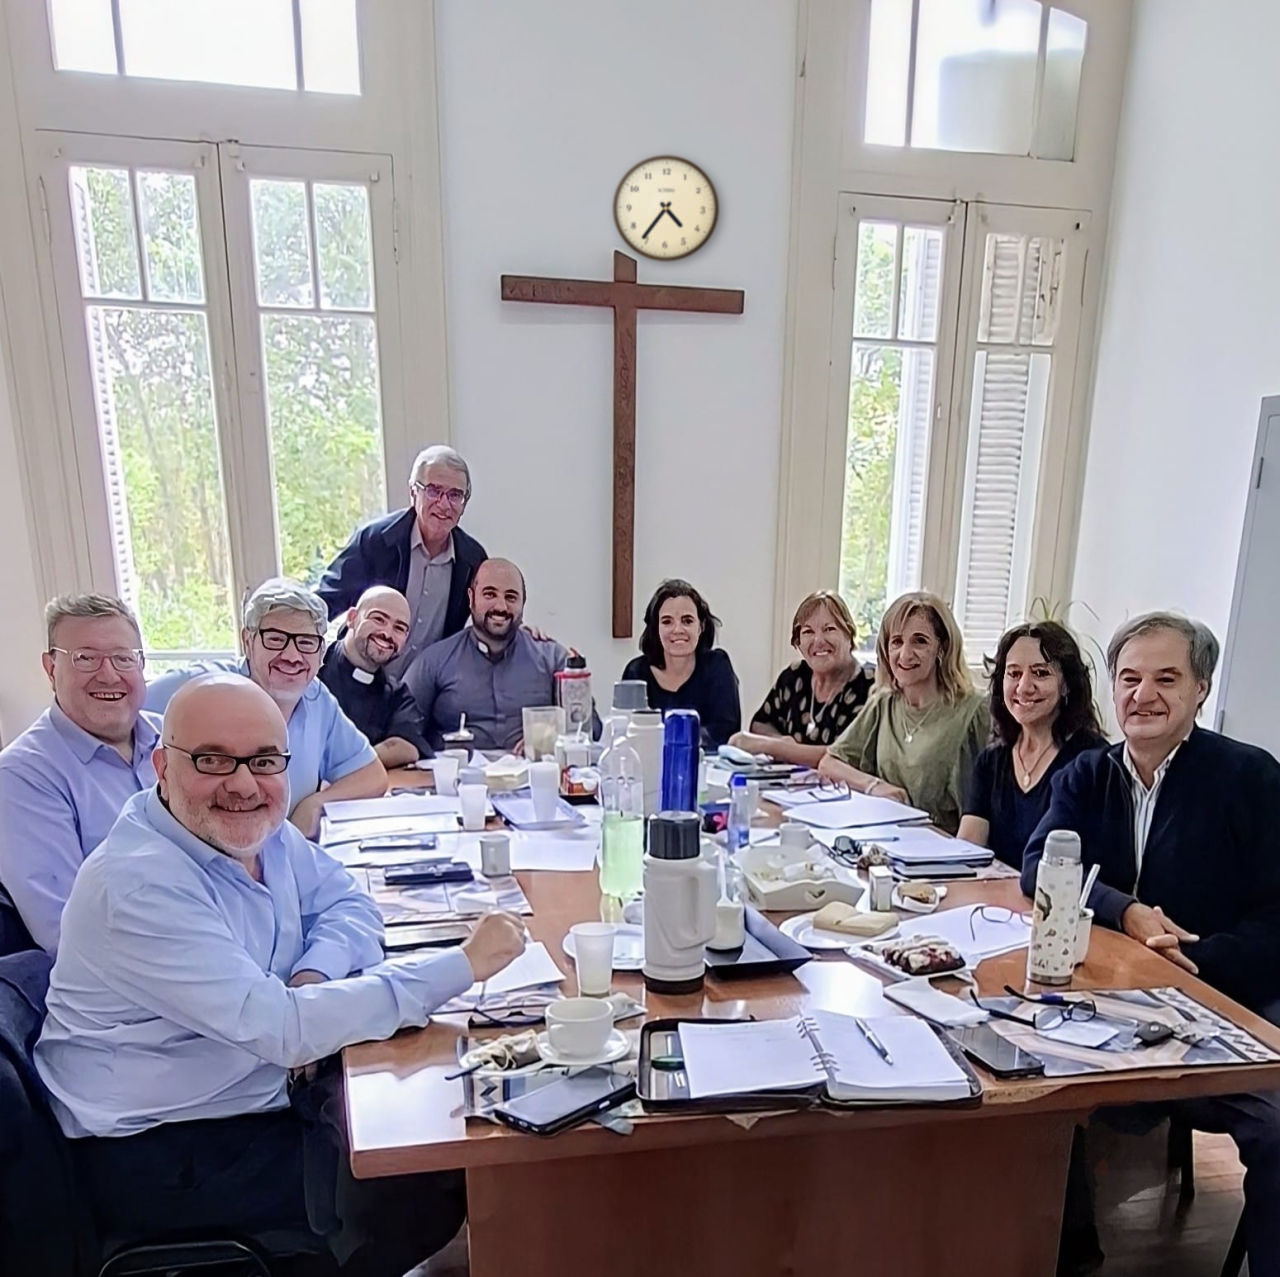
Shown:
4 h 36 min
